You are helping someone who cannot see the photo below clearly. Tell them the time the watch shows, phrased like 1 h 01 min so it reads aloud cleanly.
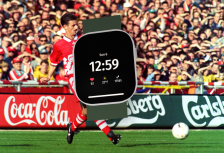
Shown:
12 h 59 min
